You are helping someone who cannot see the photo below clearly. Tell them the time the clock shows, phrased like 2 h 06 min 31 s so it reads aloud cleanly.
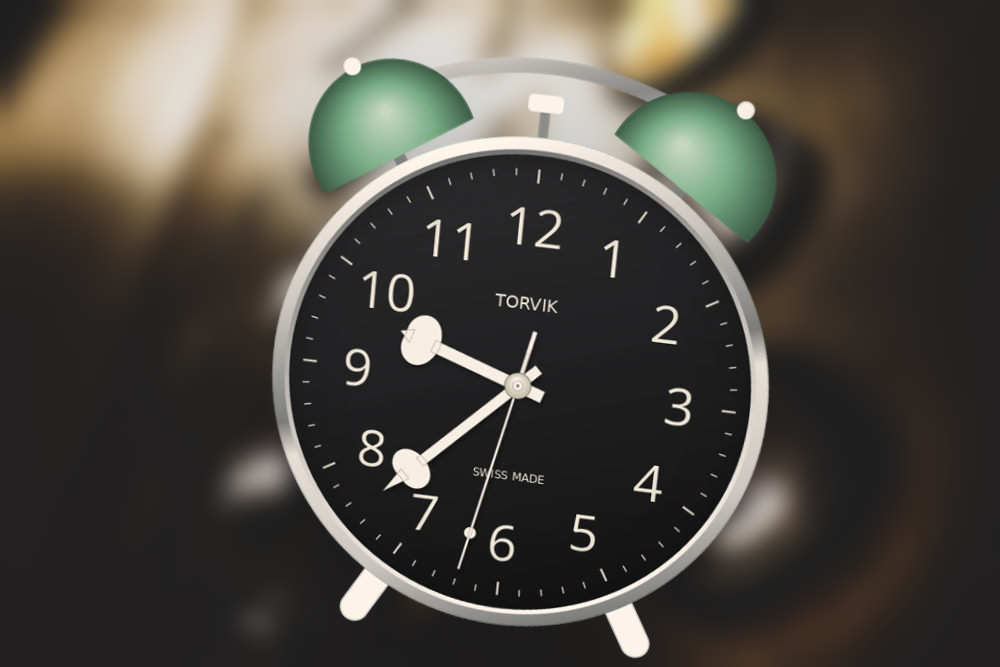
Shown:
9 h 37 min 32 s
